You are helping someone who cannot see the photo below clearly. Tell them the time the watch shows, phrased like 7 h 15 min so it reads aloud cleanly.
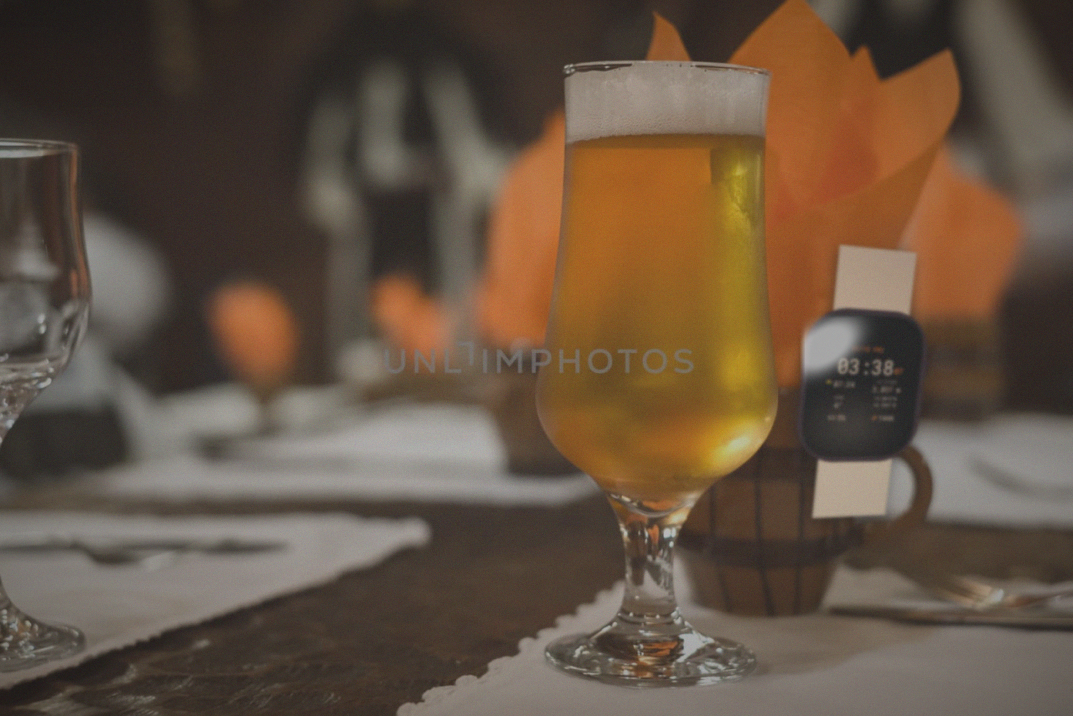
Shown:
3 h 38 min
